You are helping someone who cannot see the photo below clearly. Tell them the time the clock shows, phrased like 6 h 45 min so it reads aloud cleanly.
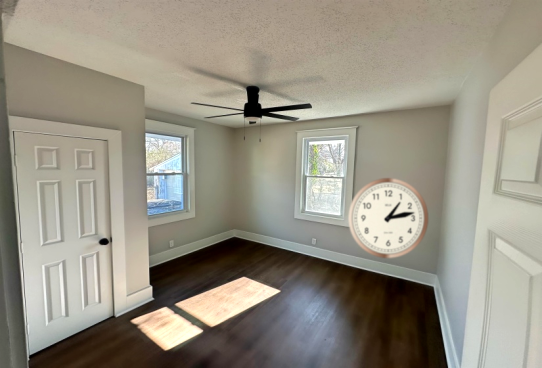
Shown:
1 h 13 min
